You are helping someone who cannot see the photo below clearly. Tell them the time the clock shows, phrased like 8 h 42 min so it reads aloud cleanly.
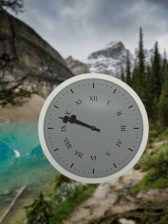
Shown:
9 h 48 min
